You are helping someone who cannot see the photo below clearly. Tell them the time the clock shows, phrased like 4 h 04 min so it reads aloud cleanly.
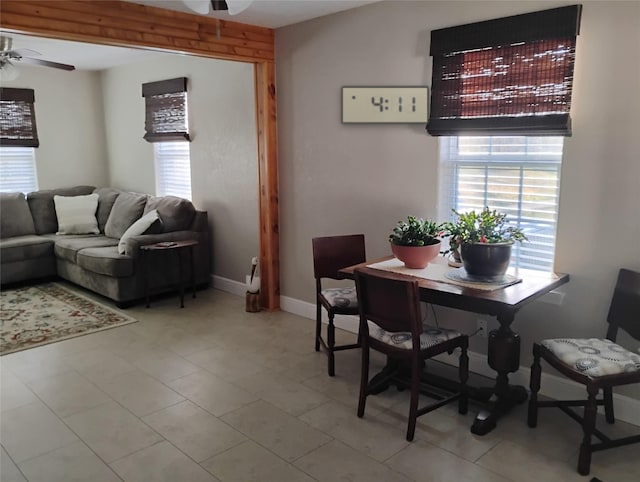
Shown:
4 h 11 min
